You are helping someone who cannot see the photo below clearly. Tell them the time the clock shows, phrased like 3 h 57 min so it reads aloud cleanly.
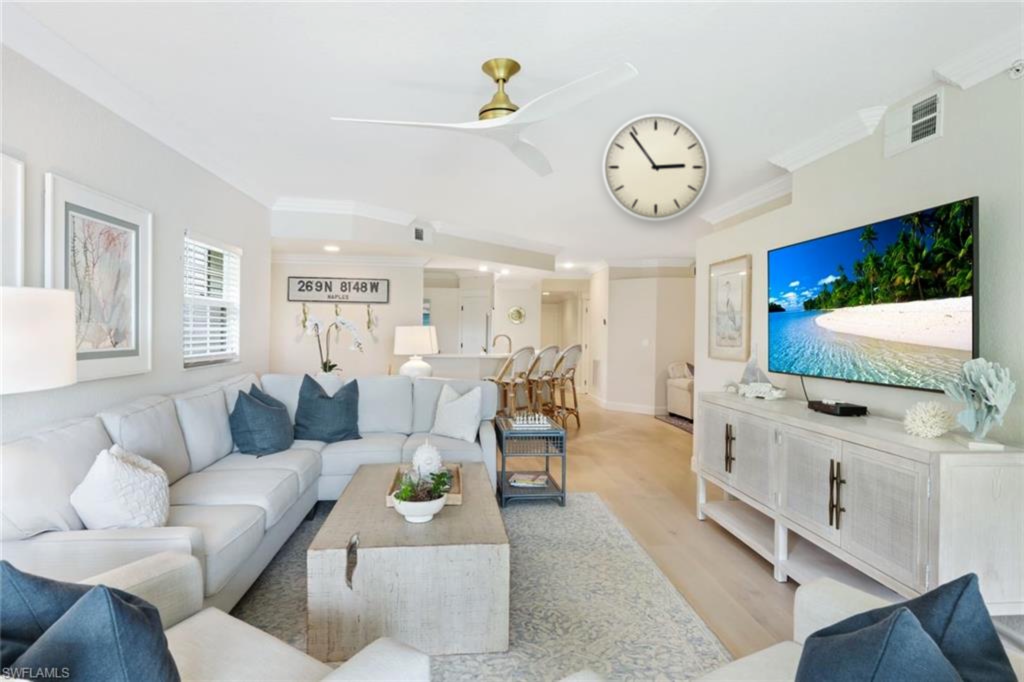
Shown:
2 h 54 min
